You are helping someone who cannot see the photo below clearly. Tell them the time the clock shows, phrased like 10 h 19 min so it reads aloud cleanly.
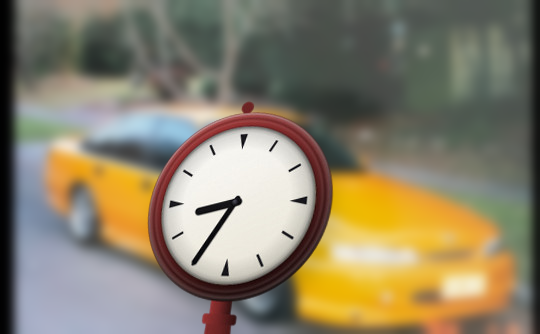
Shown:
8 h 35 min
